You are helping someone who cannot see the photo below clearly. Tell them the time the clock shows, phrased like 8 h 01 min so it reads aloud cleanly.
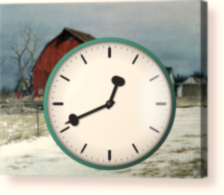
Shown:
12 h 41 min
